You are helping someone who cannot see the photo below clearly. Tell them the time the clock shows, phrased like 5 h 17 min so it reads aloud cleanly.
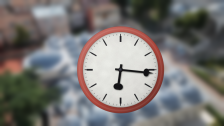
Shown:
6 h 16 min
